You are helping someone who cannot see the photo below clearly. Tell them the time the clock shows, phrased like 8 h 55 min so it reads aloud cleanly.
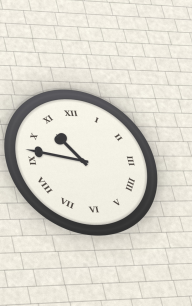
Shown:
10 h 47 min
